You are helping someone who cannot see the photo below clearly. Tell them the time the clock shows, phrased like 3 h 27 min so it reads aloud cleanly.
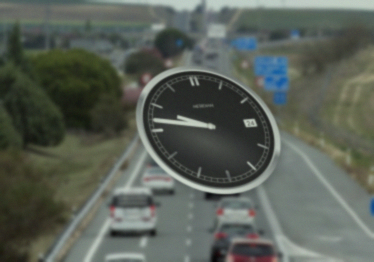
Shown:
9 h 47 min
